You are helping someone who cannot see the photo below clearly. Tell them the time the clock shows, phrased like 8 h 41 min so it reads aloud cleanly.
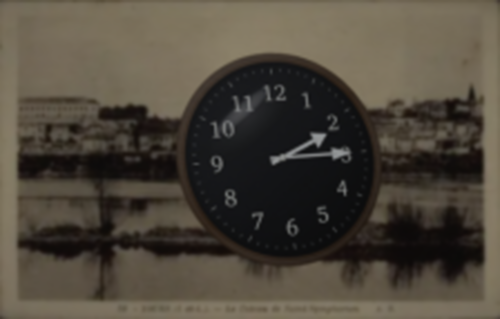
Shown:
2 h 15 min
